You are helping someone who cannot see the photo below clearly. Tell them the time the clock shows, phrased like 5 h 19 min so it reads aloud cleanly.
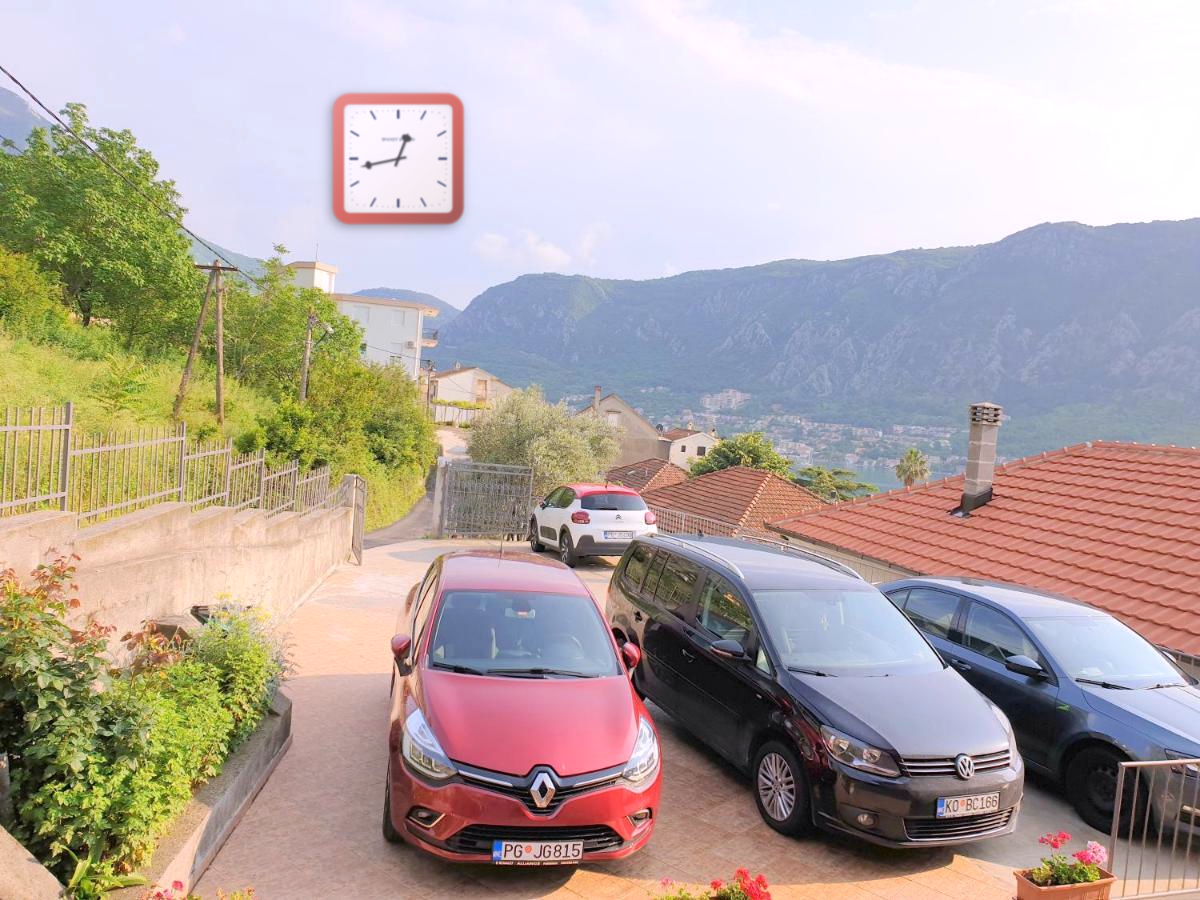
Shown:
12 h 43 min
